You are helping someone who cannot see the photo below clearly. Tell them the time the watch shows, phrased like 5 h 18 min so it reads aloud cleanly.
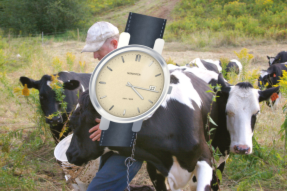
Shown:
4 h 16 min
